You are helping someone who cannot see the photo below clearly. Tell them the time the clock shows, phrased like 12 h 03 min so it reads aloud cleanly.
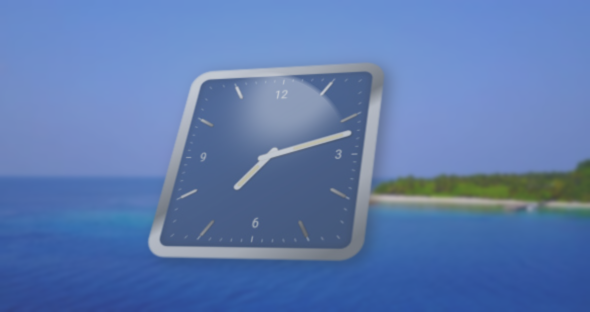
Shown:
7 h 12 min
